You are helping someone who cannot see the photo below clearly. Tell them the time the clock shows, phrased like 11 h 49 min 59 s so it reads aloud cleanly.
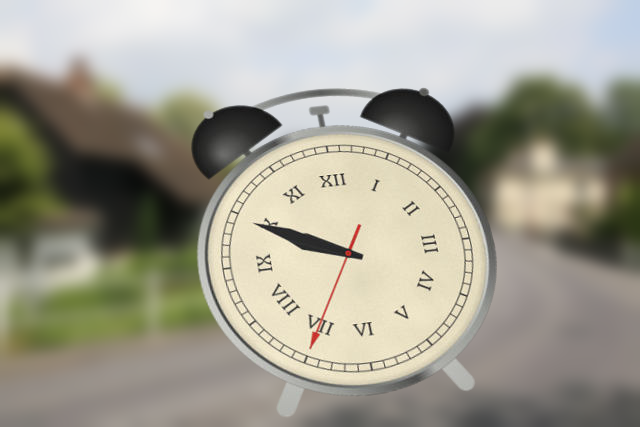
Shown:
9 h 49 min 35 s
